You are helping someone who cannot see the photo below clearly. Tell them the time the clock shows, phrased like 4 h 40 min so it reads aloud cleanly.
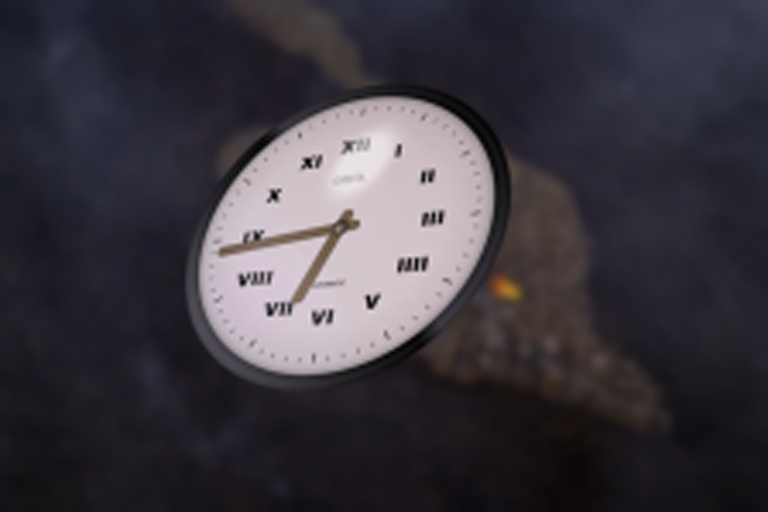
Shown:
6 h 44 min
